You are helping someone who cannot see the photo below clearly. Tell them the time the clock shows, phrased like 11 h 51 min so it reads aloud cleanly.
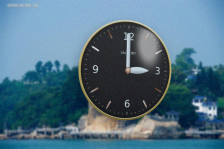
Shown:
3 h 00 min
